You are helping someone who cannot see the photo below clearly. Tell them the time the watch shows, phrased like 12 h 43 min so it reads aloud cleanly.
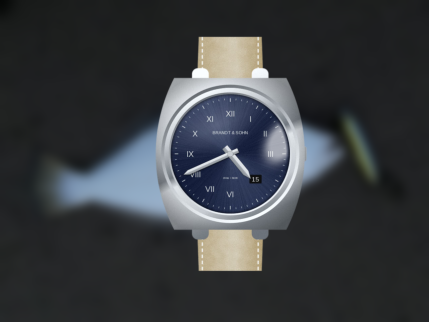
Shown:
4 h 41 min
